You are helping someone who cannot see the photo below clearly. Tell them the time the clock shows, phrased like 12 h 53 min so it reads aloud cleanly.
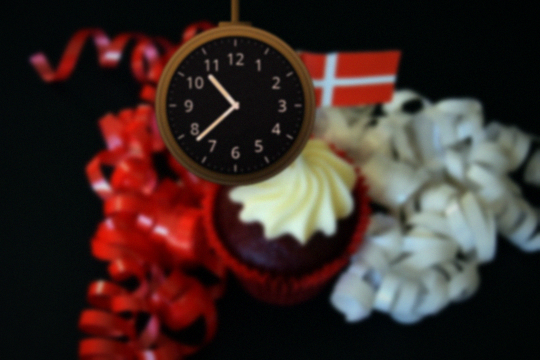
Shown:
10 h 38 min
